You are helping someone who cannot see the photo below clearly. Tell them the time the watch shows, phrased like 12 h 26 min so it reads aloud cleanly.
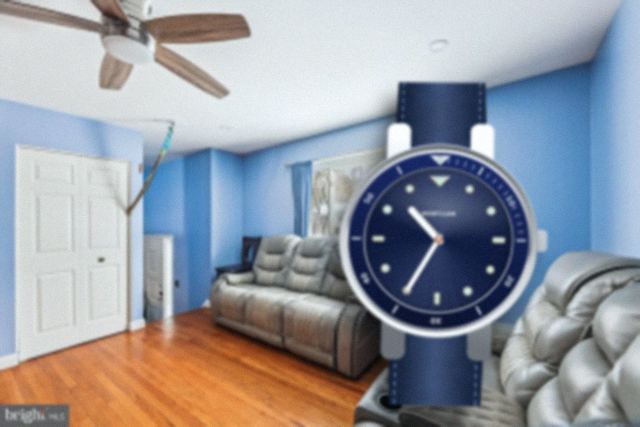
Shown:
10 h 35 min
